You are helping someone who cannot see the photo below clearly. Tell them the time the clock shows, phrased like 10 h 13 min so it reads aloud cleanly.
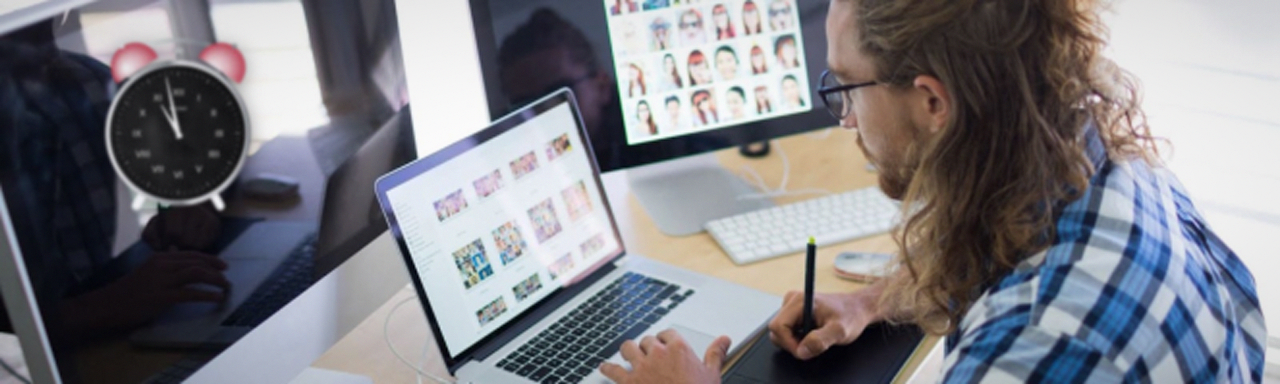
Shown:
10 h 58 min
